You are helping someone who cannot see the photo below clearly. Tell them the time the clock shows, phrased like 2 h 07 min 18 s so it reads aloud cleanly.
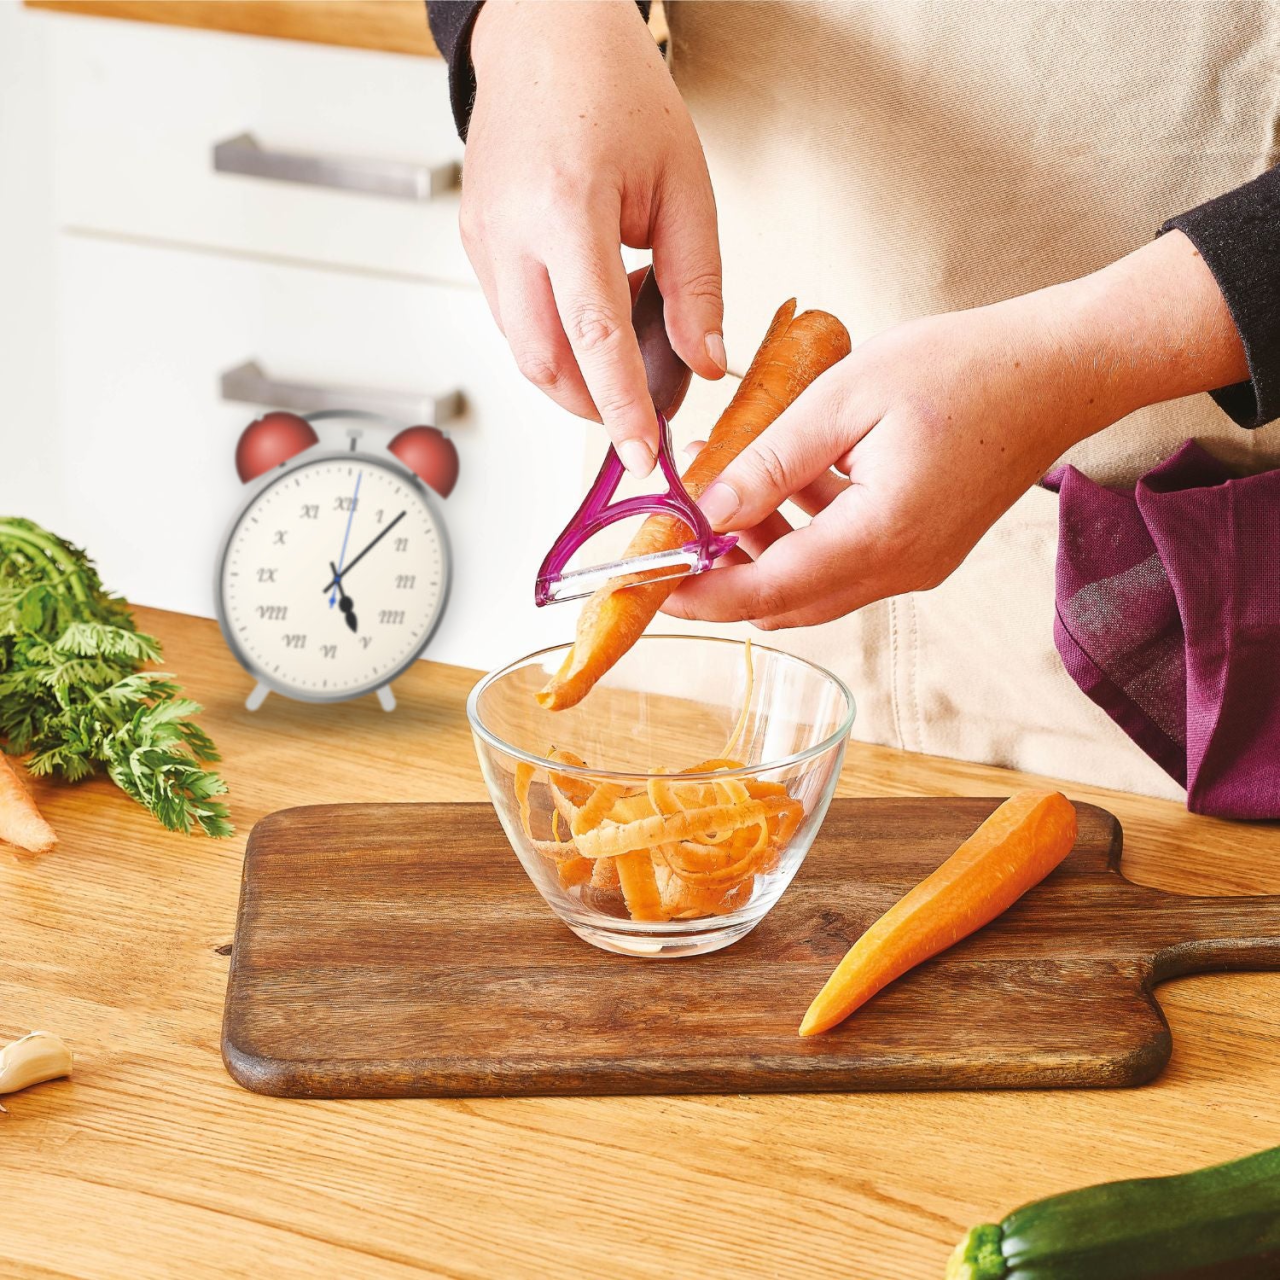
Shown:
5 h 07 min 01 s
